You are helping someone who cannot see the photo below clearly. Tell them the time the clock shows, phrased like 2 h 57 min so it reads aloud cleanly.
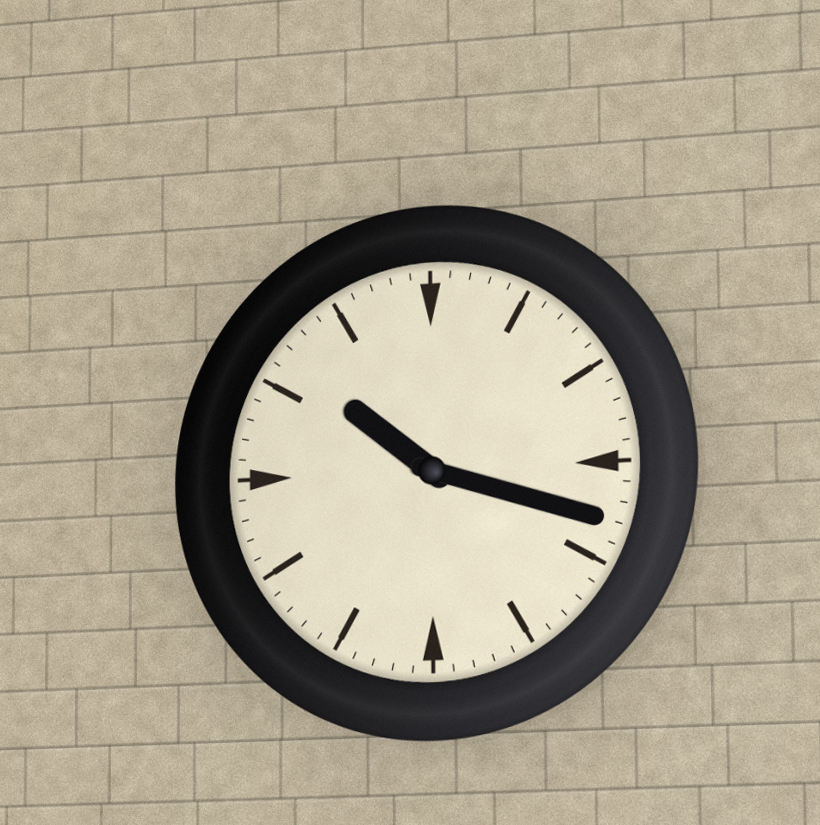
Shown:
10 h 18 min
